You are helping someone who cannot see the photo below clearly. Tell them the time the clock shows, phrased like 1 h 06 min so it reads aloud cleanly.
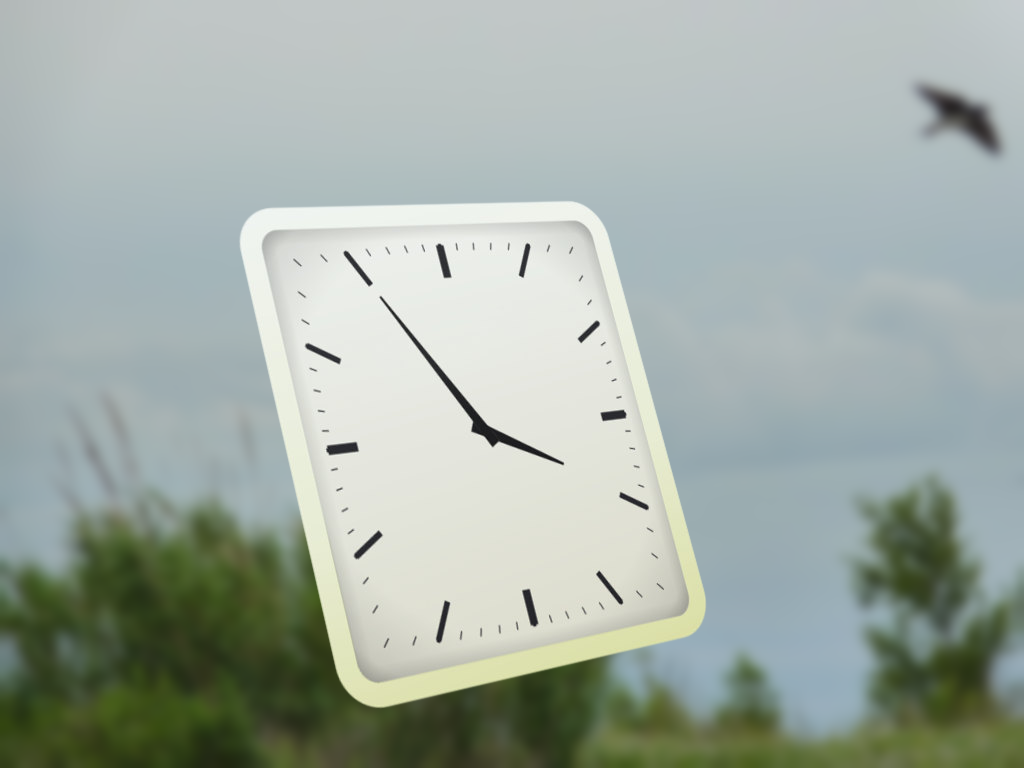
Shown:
3 h 55 min
